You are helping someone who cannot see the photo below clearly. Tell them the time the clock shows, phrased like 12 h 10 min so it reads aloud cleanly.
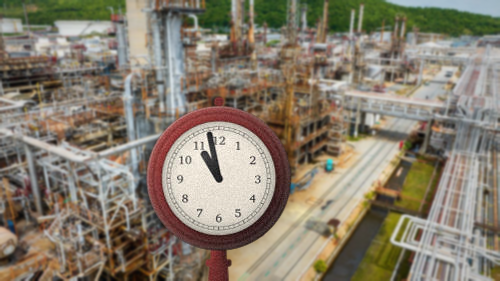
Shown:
10 h 58 min
